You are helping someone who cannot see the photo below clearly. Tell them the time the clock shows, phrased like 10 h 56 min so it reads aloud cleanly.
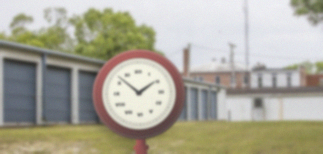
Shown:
1 h 52 min
